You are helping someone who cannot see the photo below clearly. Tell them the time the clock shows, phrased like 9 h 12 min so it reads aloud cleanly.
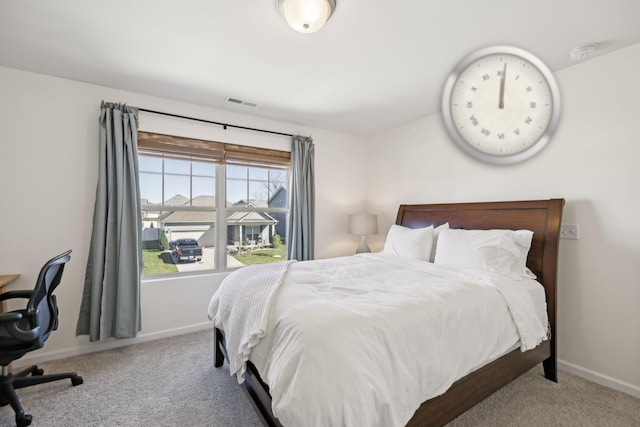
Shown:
12 h 01 min
